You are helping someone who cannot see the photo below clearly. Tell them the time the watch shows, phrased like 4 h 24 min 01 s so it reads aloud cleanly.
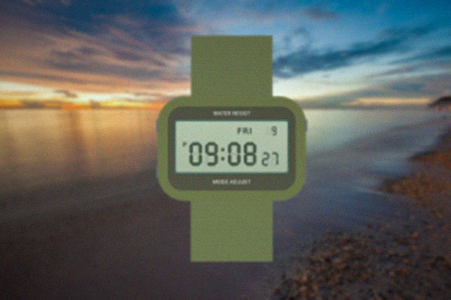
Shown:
9 h 08 min 27 s
